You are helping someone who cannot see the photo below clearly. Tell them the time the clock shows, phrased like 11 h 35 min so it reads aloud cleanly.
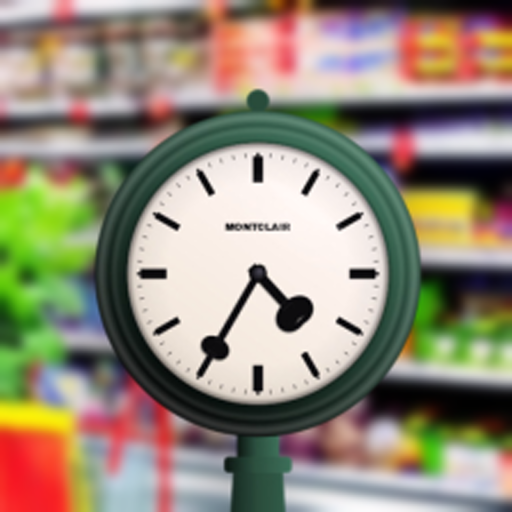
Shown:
4 h 35 min
